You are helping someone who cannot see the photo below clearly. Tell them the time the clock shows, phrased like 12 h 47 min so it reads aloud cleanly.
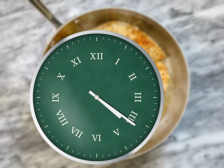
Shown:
4 h 21 min
